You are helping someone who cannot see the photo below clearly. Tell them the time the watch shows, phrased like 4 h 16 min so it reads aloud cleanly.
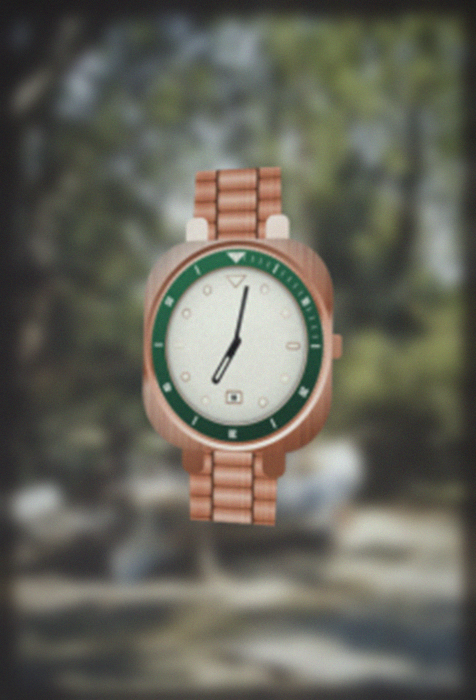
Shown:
7 h 02 min
